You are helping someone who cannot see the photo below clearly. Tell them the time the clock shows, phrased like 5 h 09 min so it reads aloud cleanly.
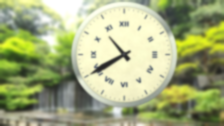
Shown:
10 h 40 min
